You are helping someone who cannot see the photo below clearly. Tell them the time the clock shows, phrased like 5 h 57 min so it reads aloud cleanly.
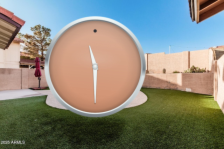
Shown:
11 h 30 min
